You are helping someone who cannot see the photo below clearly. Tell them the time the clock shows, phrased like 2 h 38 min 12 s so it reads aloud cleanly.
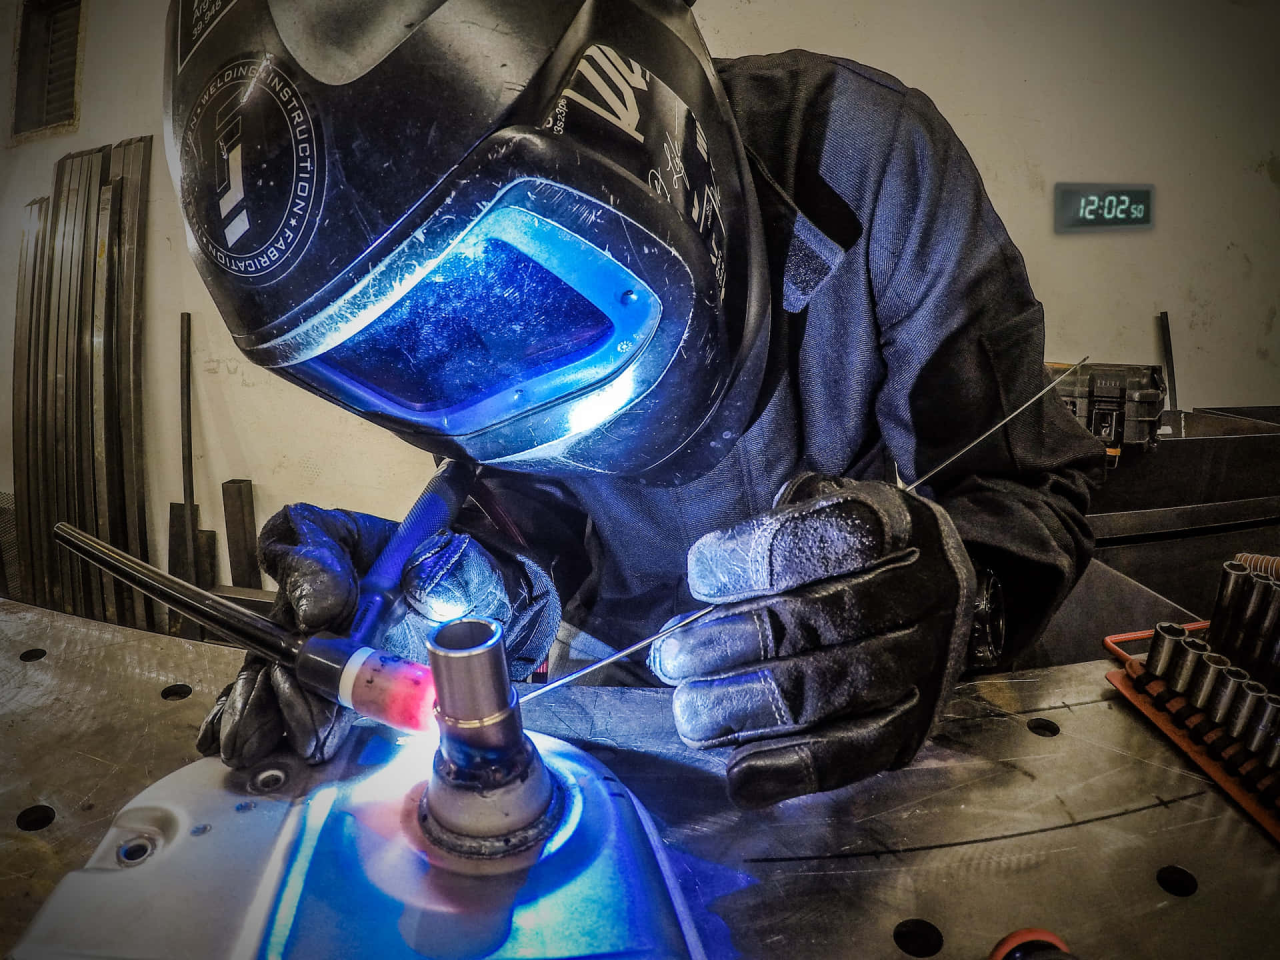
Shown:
12 h 02 min 50 s
